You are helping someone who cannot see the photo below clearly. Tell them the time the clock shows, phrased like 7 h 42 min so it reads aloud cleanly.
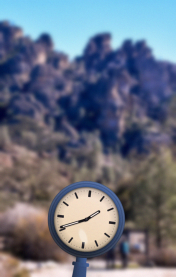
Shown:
1 h 41 min
